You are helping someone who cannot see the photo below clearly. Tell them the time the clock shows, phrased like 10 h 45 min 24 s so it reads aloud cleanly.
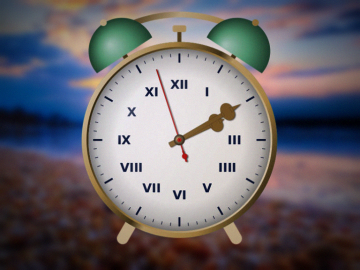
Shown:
2 h 09 min 57 s
